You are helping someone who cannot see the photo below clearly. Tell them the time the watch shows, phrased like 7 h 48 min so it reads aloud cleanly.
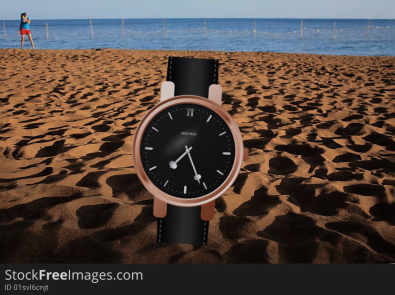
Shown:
7 h 26 min
